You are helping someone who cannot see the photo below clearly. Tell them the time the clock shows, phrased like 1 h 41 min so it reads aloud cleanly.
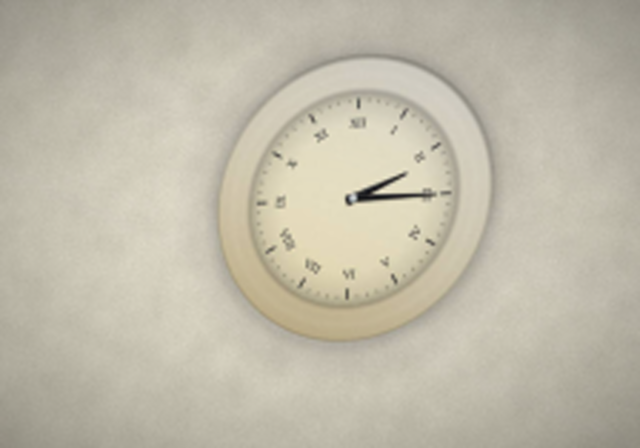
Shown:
2 h 15 min
